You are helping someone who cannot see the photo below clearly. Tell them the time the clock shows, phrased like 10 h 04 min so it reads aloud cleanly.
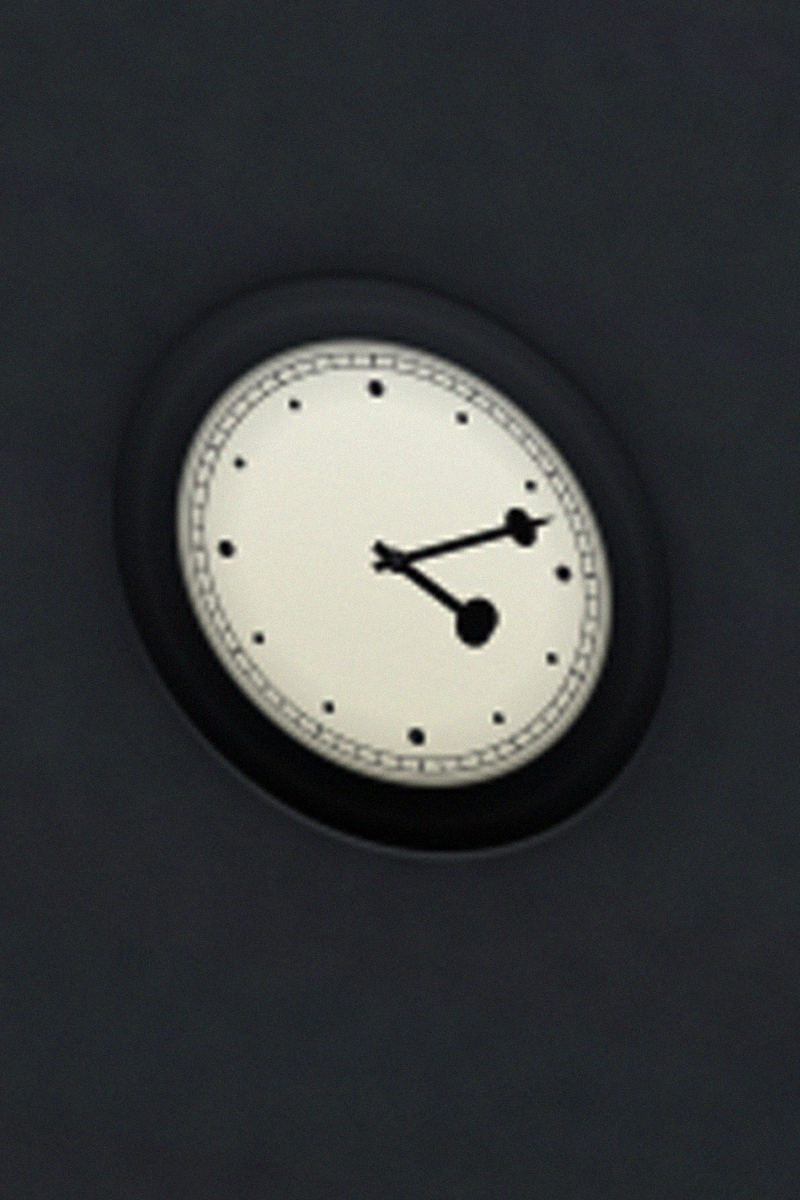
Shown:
4 h 12 min
